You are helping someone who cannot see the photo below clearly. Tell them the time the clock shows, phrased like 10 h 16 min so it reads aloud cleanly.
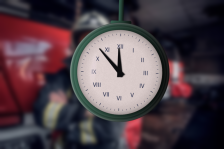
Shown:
11 h 53 min
